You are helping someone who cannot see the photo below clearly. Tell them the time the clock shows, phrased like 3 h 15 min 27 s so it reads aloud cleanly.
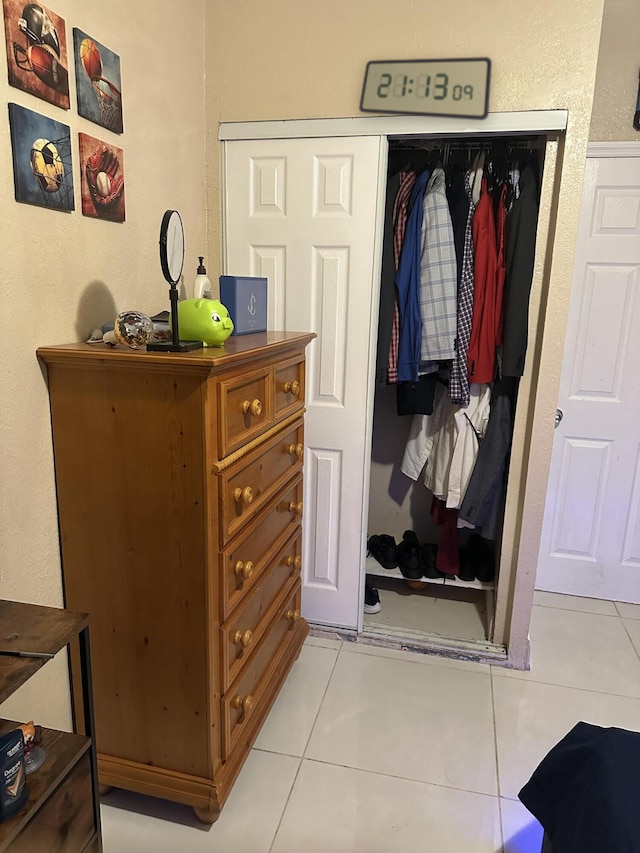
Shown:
21 h 13 min 09 s
